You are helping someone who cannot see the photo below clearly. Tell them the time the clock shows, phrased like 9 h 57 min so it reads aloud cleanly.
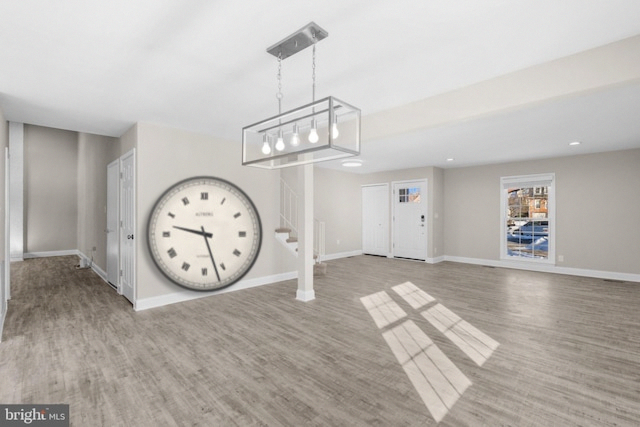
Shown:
9 h 27 min
